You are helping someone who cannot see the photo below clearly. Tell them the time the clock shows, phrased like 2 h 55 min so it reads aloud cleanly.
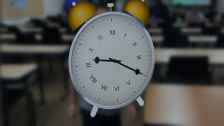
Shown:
9 h 20 min
